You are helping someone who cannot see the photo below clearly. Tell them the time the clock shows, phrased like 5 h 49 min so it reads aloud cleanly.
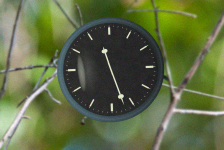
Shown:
11 h 27 min
